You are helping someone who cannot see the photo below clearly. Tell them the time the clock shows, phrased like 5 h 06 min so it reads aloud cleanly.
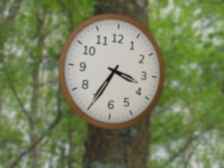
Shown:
3 h 35 min
